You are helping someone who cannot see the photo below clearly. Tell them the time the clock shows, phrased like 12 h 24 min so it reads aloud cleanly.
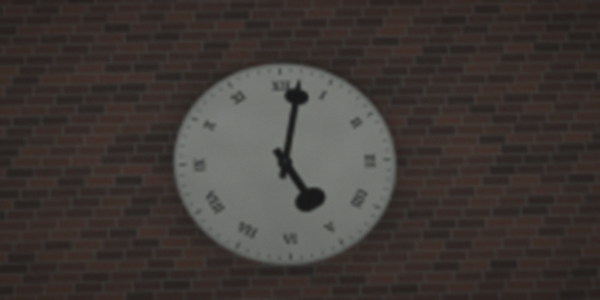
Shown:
5 h 02 min
